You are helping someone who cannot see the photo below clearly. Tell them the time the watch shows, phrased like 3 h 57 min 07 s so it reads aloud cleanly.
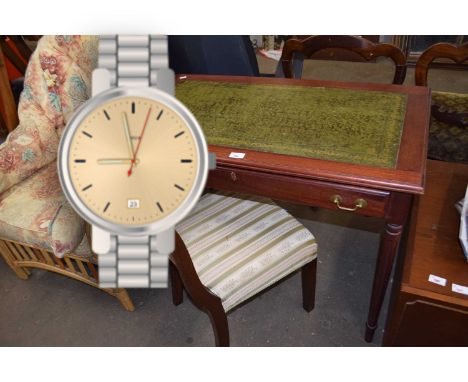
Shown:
8 h 58 min 03 s
